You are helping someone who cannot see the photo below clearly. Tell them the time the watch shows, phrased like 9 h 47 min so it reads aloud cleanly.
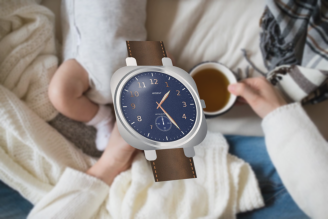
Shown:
1 h 25 min
